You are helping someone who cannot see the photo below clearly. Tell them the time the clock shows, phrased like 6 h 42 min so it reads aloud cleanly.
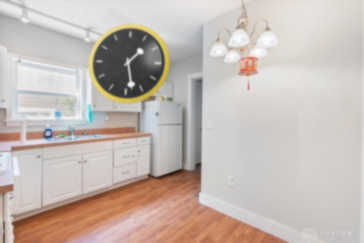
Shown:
1 h 28 min
